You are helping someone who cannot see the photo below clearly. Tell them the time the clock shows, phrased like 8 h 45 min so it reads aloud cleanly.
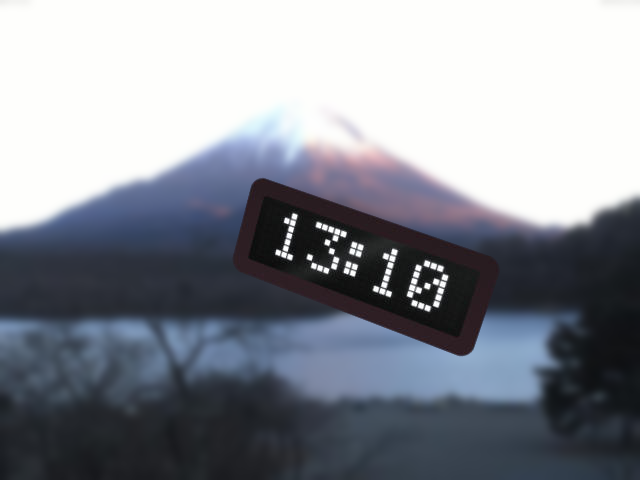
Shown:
13 h 10 min
